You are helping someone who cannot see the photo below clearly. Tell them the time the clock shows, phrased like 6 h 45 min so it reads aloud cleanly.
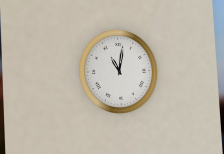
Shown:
11 h 02 min
